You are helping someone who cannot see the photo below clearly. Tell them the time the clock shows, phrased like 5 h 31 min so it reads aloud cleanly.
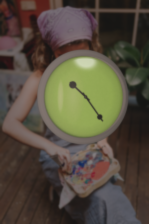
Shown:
10 h 24 min
